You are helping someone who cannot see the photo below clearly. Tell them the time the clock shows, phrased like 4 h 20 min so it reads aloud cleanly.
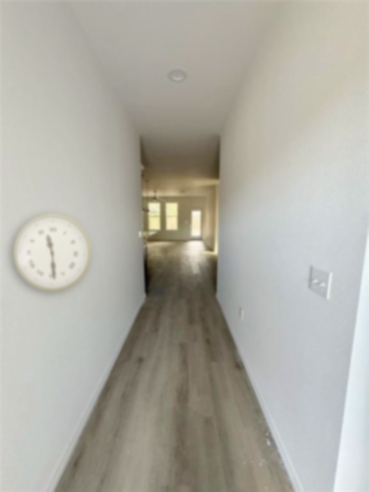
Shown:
11 h 29 min
